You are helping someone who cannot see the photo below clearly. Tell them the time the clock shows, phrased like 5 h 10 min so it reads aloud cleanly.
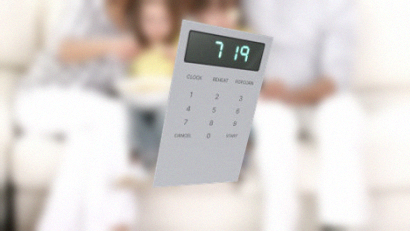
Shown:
7 h 19 min
